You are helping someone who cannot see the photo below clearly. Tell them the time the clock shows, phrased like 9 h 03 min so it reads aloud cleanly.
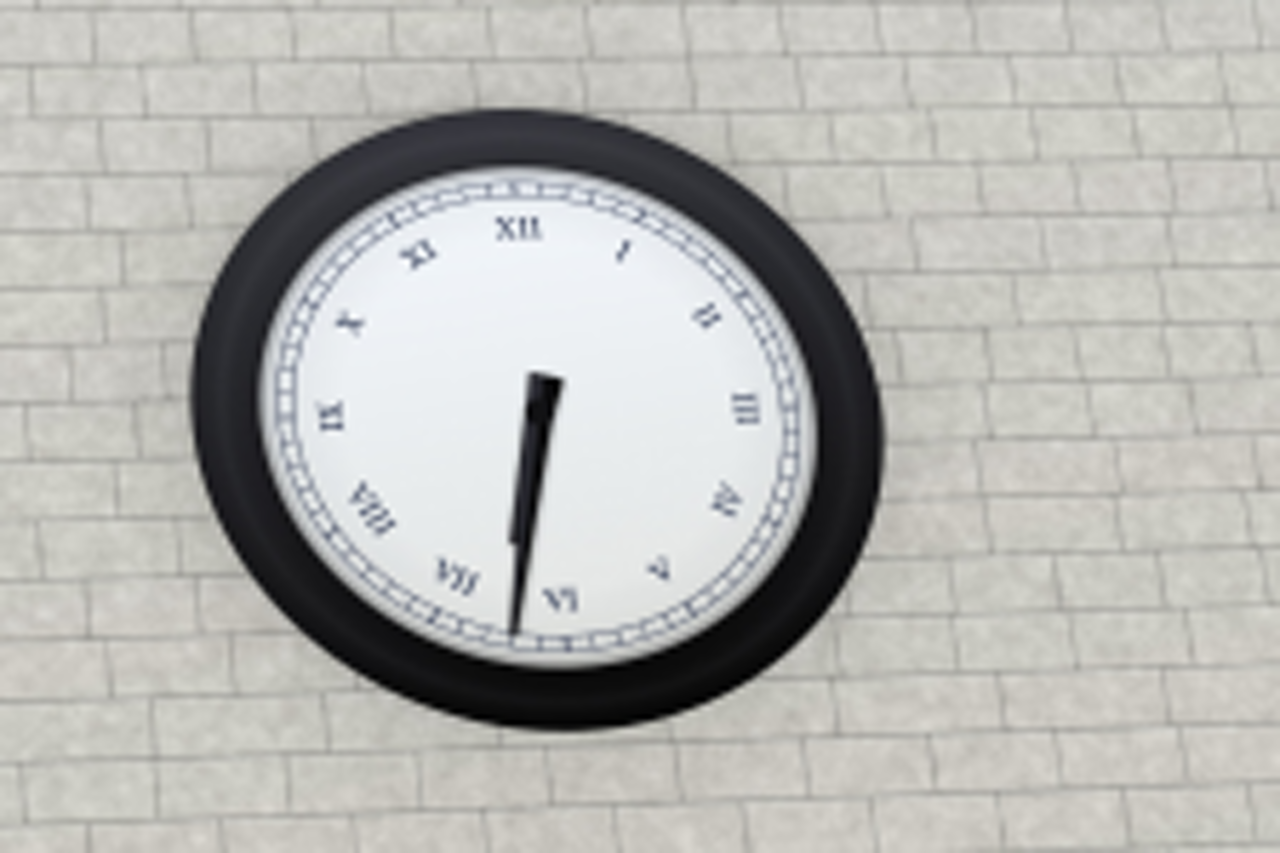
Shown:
6 h 32 min
